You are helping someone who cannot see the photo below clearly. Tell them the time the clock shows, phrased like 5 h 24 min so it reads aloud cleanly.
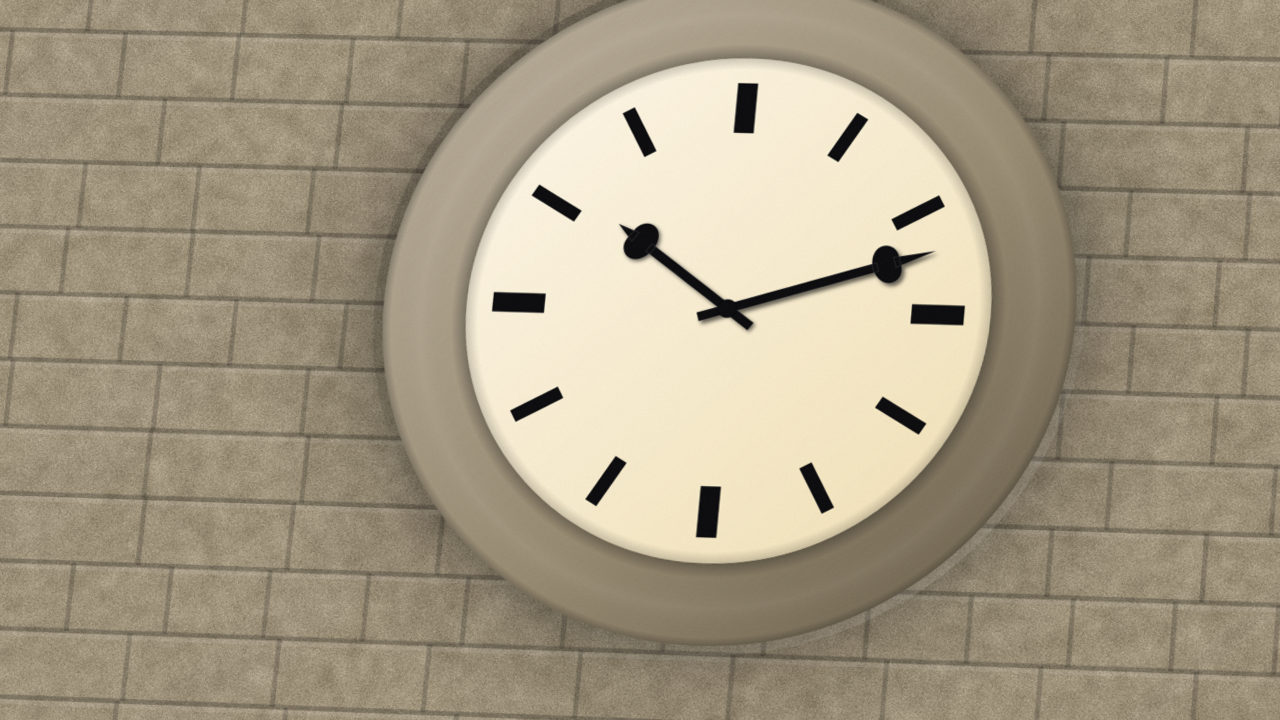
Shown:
10 h 12 min
